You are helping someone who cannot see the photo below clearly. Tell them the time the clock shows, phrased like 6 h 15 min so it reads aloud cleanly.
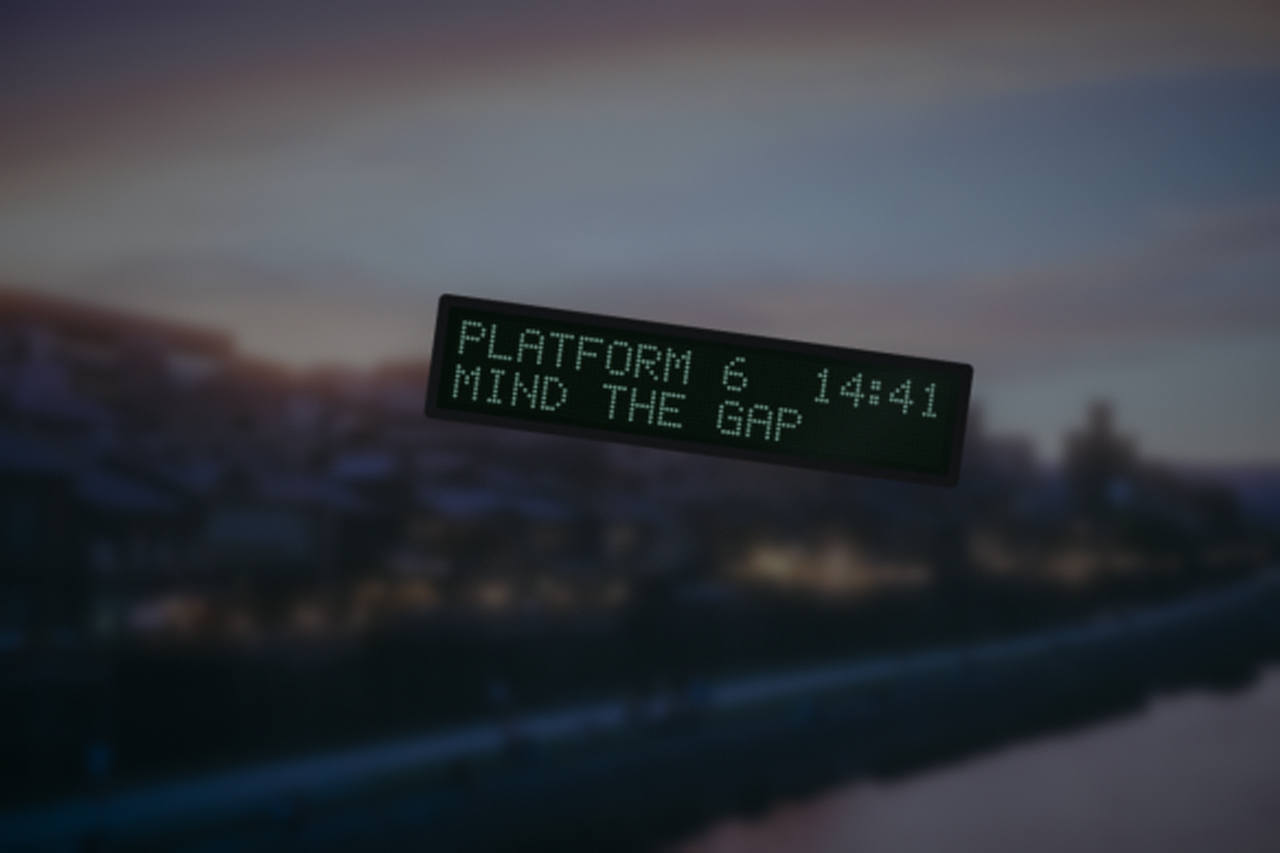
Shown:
14 h 41 min
